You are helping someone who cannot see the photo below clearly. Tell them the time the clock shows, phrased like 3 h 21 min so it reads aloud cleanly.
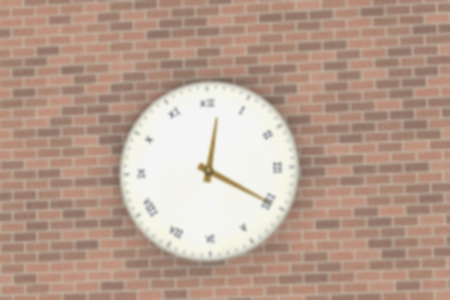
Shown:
12 h 20 min
